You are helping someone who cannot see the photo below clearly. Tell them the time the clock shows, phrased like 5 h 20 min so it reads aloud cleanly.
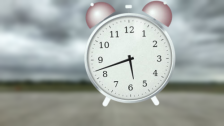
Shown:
5 h 42 min
